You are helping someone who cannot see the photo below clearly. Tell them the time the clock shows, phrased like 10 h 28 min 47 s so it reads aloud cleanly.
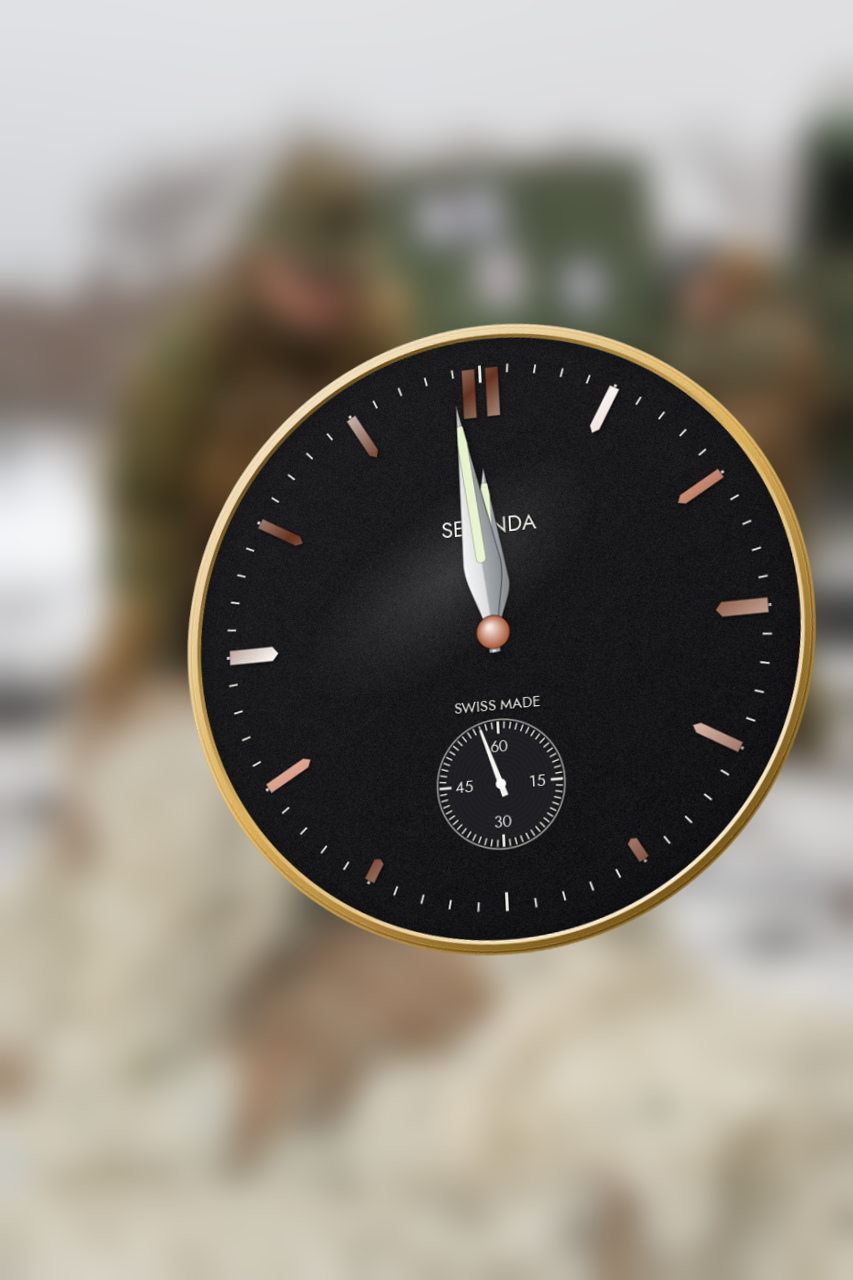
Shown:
11 h 58 min 57 s
